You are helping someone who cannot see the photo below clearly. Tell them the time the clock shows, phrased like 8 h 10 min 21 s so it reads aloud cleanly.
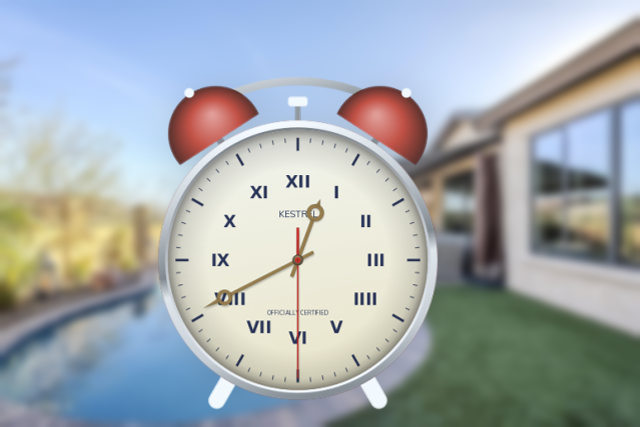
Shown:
12 h 40 min 30 s
